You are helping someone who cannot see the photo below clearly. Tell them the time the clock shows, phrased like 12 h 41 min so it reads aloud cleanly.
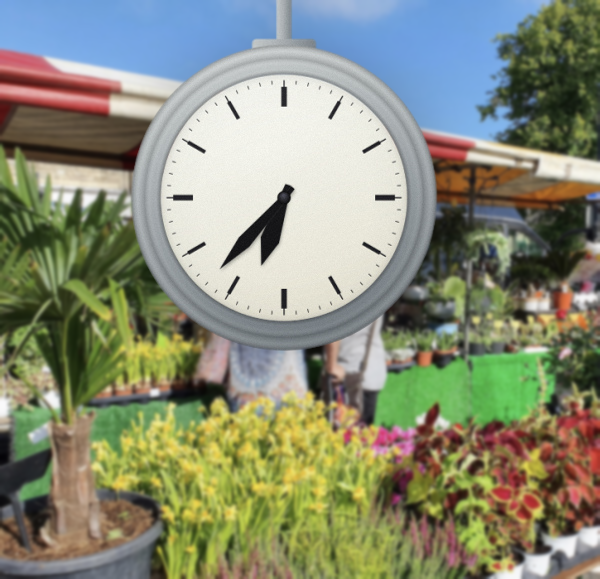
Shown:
6 h 37 min
